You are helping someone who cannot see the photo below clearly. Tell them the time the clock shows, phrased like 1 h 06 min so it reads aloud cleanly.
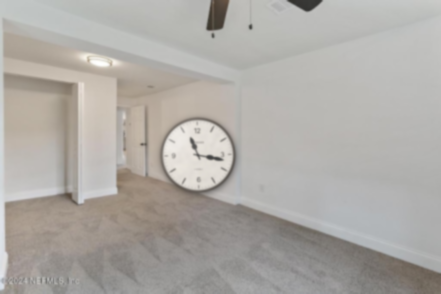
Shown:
11 h 17 min
